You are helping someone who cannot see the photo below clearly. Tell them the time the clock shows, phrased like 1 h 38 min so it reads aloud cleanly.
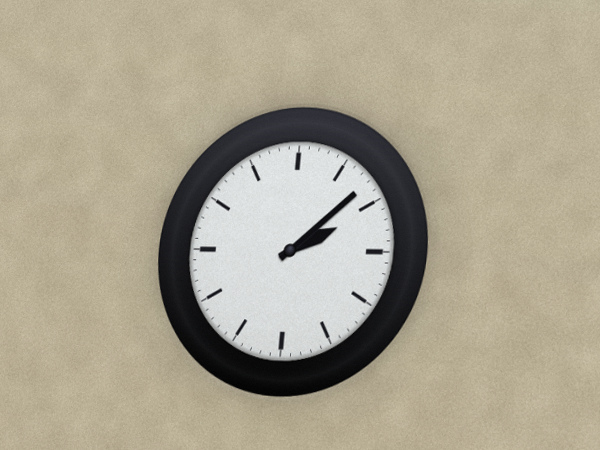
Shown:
2 h 08 min
